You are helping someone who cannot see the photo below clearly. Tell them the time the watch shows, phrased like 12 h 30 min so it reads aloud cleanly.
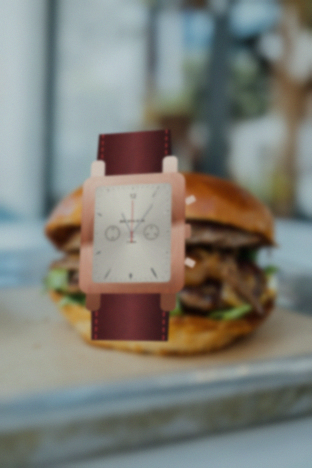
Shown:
11 h 06 min
